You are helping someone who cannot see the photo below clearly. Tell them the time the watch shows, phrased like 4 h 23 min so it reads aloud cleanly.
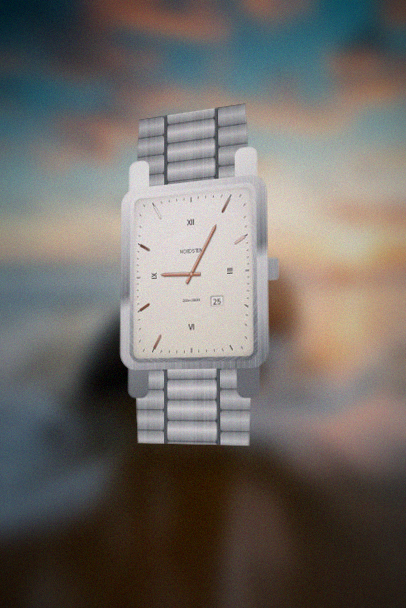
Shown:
9 h 05 min
